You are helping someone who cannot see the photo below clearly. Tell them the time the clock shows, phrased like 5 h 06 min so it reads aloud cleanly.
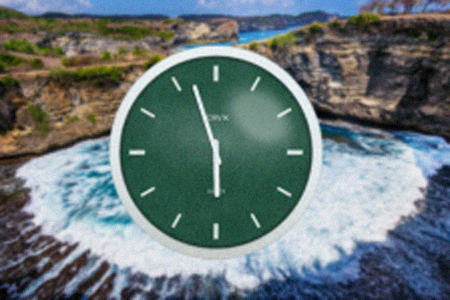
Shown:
5 h 57 min
